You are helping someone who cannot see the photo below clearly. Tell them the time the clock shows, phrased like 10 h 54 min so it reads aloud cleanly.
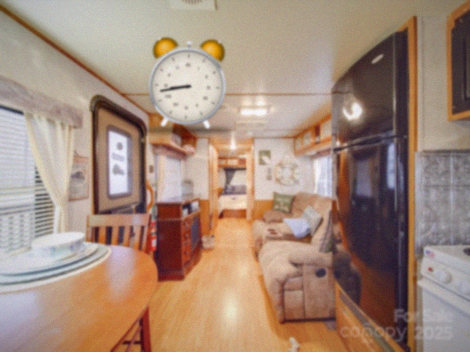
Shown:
8 h 43 min
